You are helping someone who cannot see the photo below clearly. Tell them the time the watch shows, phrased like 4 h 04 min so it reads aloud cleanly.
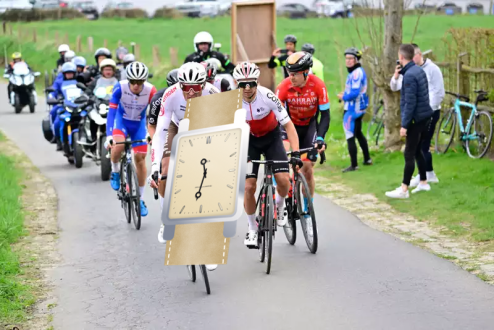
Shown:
11 h 32 min
